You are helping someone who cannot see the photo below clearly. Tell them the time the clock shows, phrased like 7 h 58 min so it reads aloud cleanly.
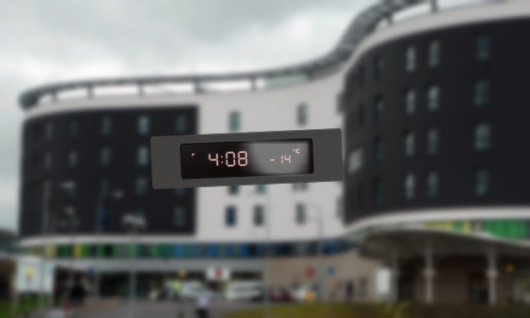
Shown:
4 h 08 min
